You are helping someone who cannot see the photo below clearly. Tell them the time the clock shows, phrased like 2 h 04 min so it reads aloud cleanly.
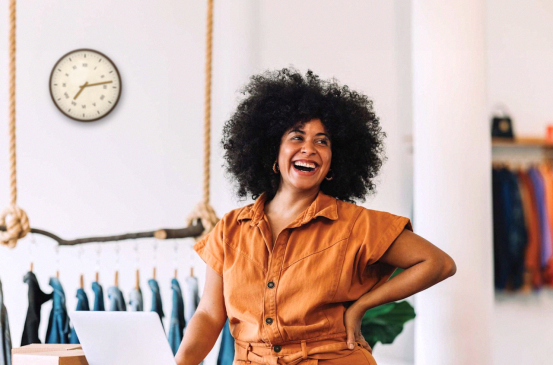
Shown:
7 h 13 min
